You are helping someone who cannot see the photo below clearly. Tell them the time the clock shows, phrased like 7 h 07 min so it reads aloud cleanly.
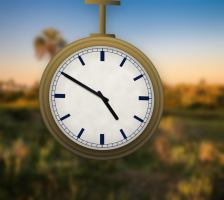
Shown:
4 h 50 min
